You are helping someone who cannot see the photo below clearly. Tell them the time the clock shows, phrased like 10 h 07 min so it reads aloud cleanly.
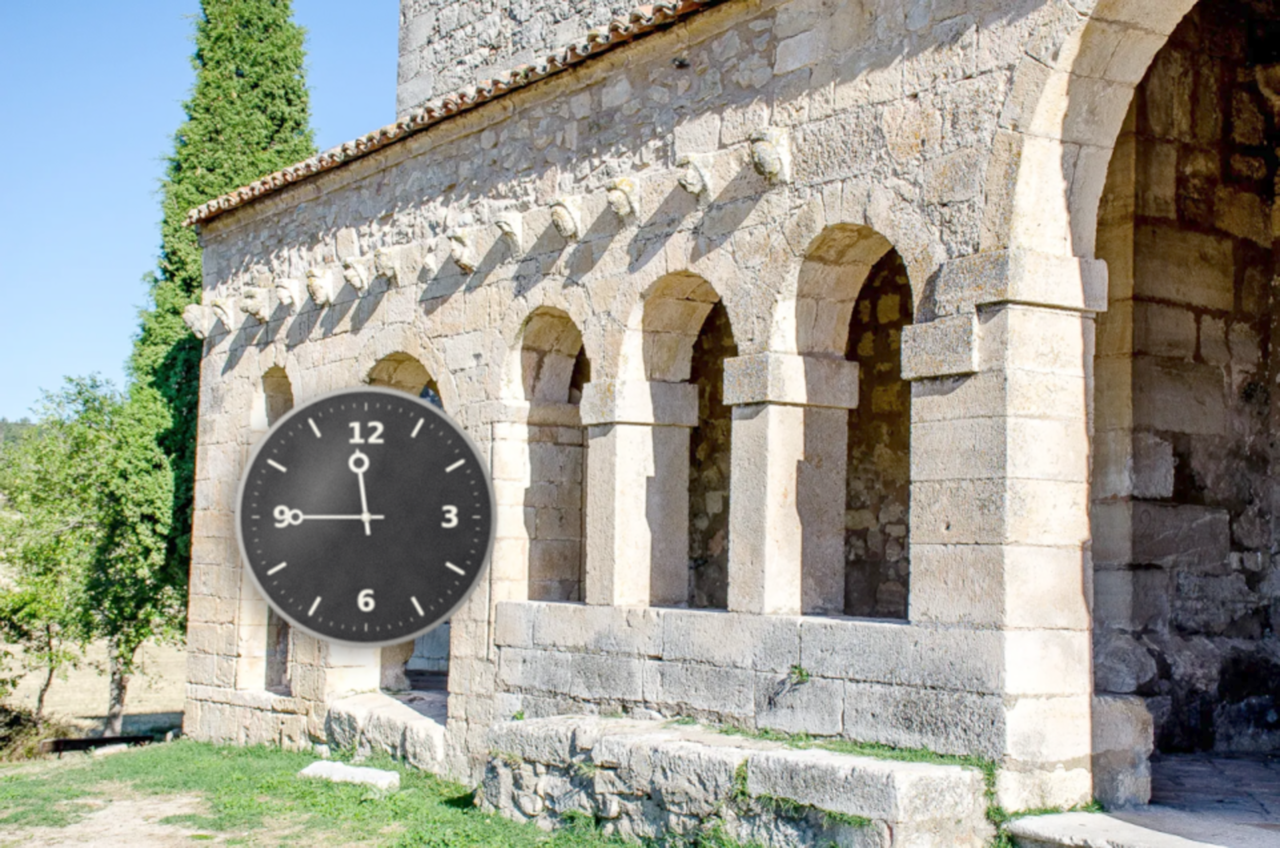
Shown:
11 h 45 min
